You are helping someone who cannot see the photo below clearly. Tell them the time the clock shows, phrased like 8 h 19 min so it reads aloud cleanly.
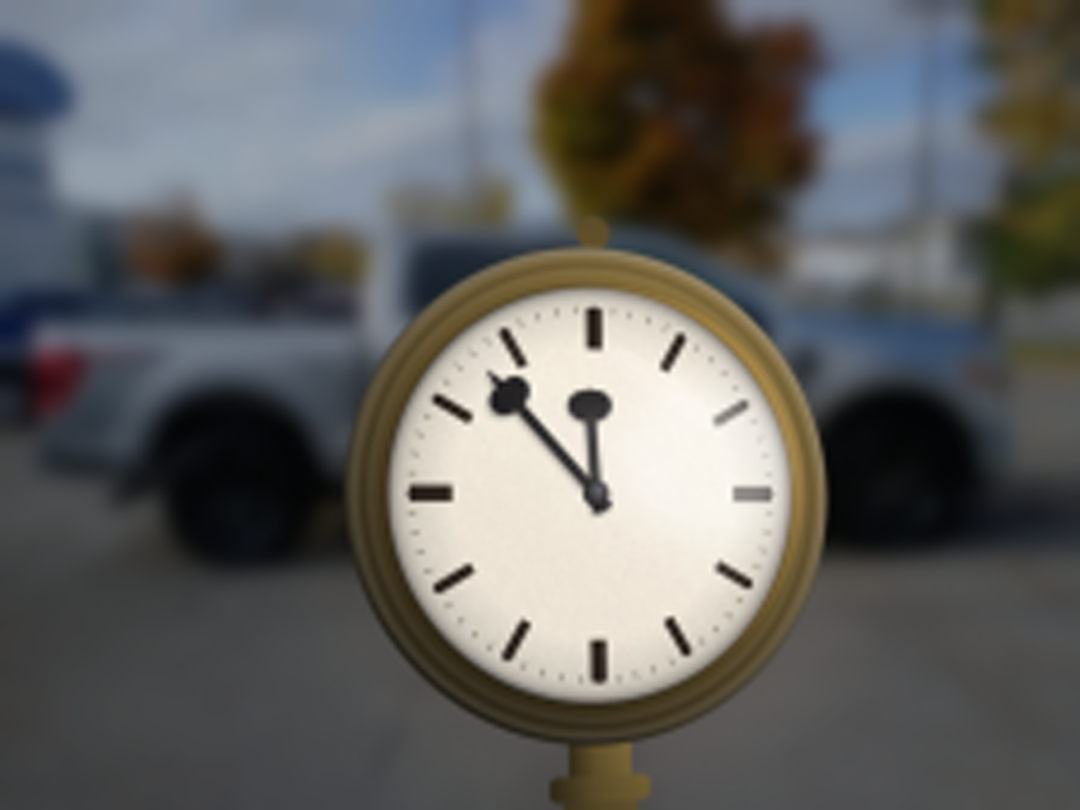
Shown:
11 h 53 min
